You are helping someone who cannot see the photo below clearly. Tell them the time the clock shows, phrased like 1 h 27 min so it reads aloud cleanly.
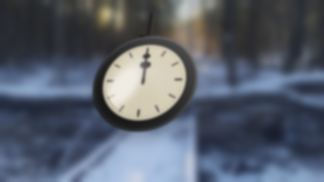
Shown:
12 h 00 min
